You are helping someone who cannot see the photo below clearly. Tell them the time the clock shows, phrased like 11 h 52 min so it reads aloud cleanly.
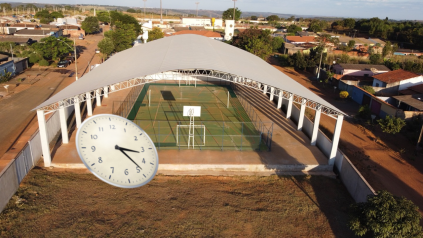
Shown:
3 h 24 min
